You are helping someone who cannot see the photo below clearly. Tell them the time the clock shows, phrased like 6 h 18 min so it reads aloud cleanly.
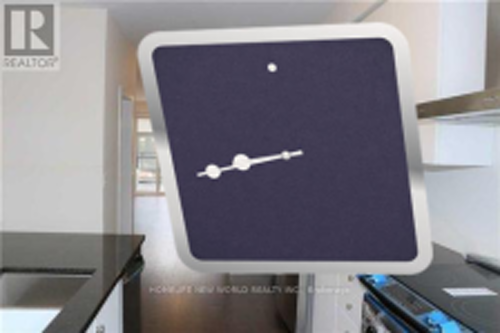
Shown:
8 h 43 min
